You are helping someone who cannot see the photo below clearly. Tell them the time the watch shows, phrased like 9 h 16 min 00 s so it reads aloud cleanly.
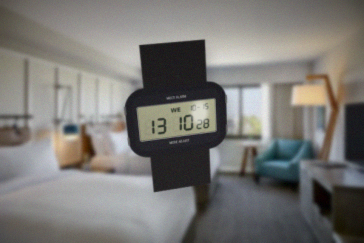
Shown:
13 h 10 min 28 s
